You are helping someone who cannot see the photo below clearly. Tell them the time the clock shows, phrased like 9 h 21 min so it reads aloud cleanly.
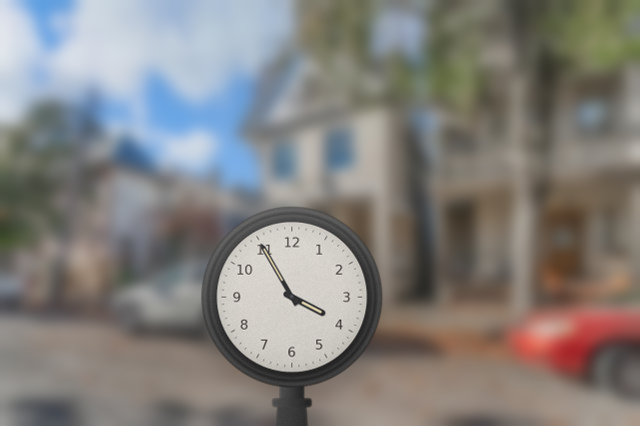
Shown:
3 h 55 min
